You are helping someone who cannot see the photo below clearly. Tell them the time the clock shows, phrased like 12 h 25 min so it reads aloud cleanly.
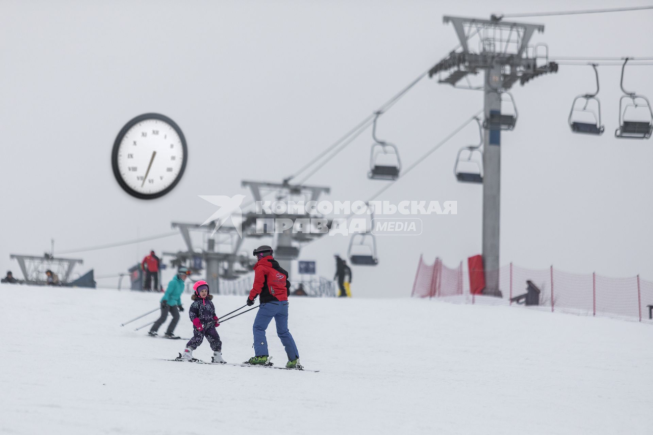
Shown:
6 h 33 min
